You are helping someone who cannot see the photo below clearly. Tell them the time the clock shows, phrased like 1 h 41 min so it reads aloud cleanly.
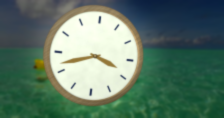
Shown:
3 h 42 min
